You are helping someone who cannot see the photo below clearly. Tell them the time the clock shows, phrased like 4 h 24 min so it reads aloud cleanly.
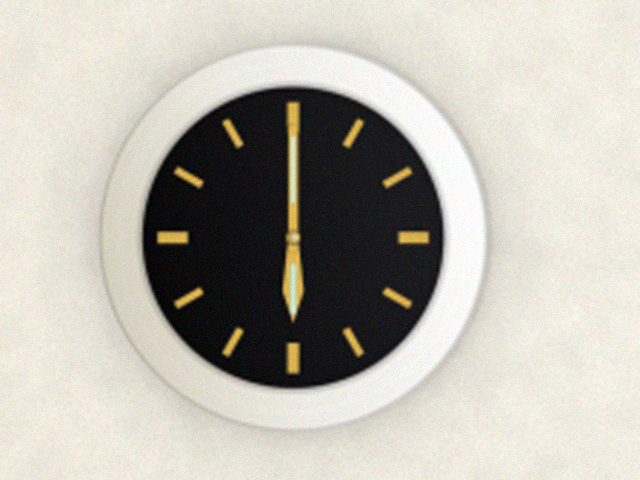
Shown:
6 h 00 min
